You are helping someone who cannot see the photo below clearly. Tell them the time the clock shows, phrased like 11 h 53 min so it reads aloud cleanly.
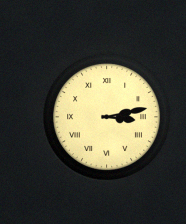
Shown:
3 h 13 min
